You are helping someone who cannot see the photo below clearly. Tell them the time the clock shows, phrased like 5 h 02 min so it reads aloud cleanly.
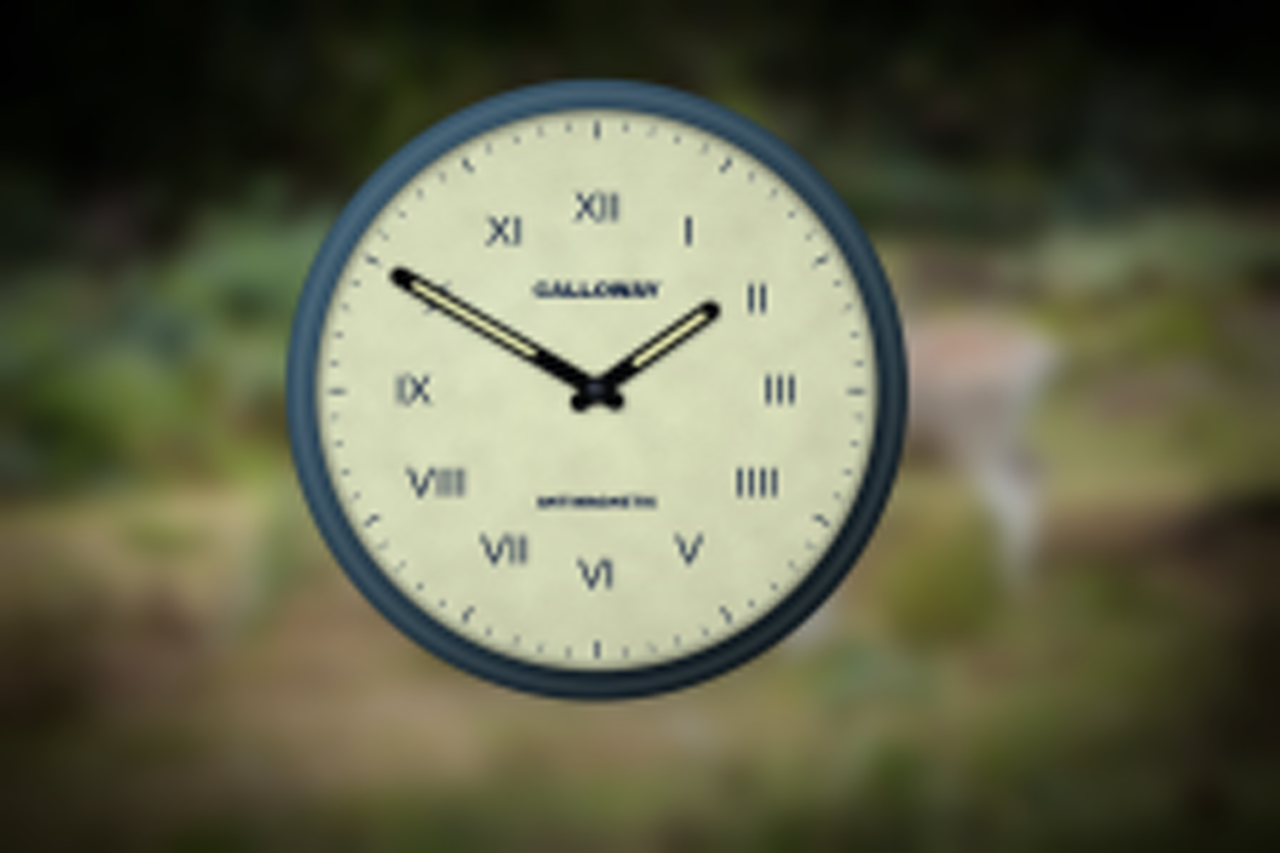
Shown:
1 h 50 min
